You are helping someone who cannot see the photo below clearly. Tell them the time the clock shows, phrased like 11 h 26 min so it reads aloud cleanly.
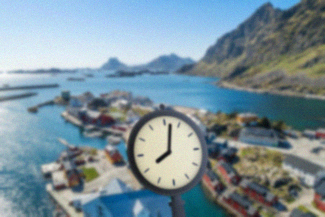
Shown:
8 h 02 min
